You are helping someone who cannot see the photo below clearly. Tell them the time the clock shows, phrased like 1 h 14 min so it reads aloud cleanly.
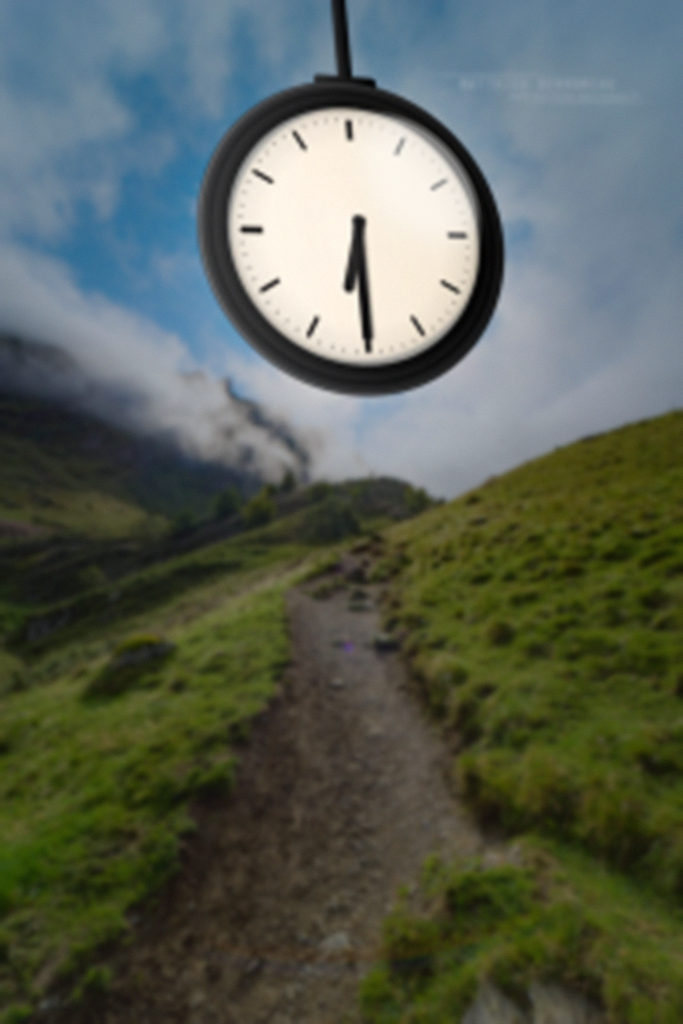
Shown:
6 h 30 min
